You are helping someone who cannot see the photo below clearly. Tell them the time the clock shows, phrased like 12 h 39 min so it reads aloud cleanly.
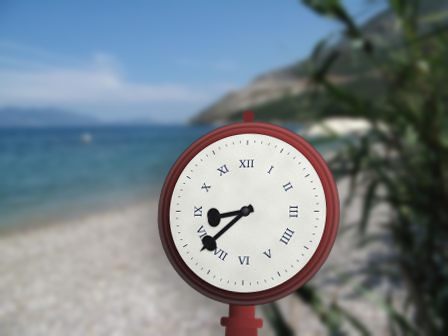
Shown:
8 h 38 min
